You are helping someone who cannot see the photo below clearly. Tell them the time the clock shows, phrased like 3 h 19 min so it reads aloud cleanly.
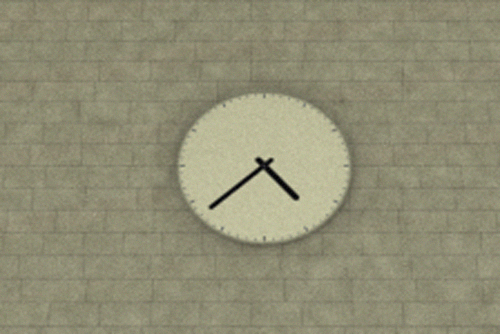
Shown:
4 h 38 min
